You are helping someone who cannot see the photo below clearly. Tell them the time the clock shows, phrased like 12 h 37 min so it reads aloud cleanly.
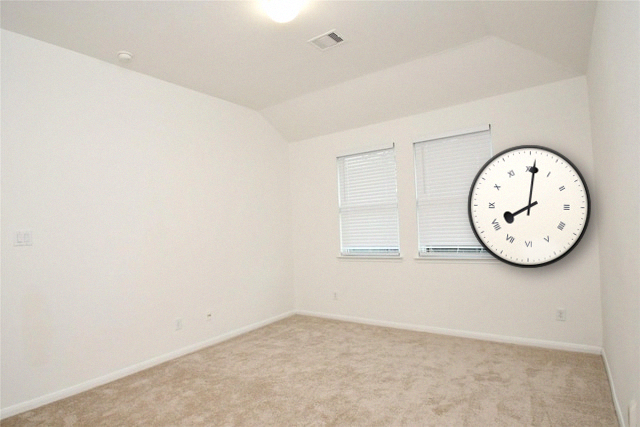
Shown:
8 h 01 min
